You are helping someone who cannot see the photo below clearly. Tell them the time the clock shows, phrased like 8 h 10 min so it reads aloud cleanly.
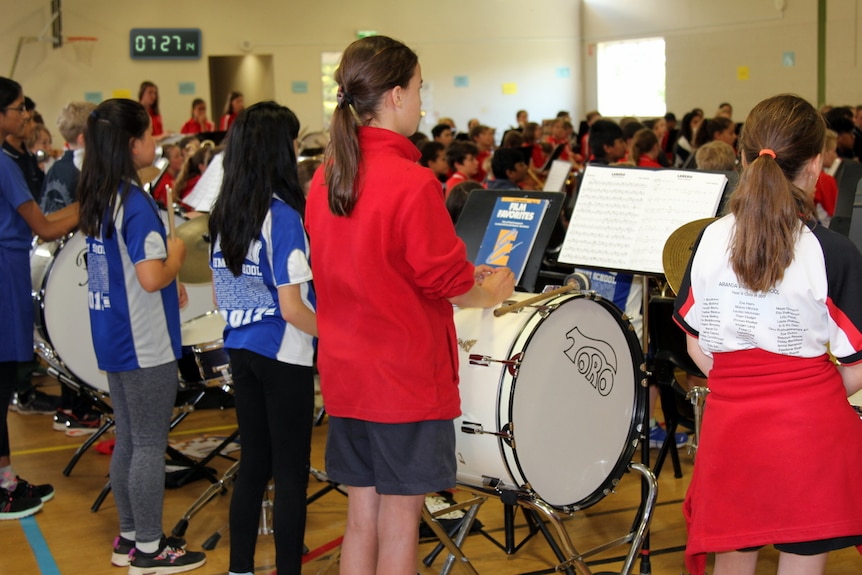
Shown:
7 h 27 min
